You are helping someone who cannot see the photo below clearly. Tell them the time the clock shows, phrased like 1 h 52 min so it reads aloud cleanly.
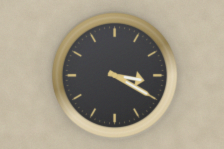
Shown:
3 h 20 min
